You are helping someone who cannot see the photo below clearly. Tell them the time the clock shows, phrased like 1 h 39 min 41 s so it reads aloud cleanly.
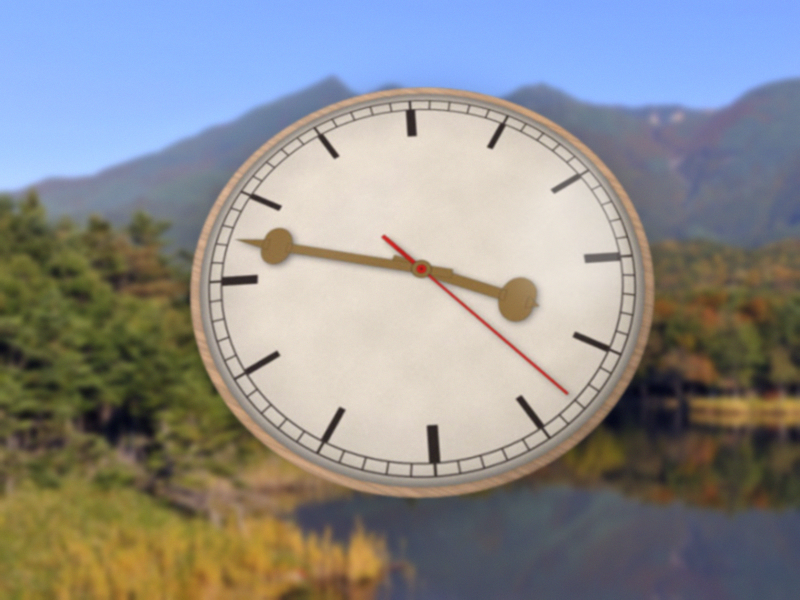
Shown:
3 h 47 min 23 s
